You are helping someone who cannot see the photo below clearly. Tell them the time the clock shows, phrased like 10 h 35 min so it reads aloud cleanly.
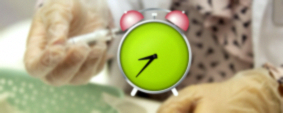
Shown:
8 h 37 min
